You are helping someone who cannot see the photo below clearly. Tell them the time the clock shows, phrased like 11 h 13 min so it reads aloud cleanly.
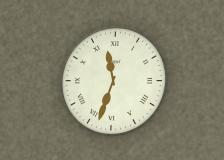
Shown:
11 h 33 min
